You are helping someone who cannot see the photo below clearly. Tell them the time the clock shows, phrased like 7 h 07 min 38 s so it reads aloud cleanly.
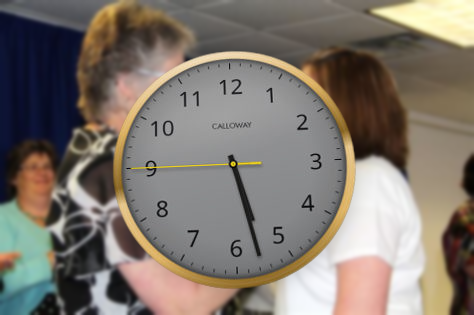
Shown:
5 h 27 min 45 s
